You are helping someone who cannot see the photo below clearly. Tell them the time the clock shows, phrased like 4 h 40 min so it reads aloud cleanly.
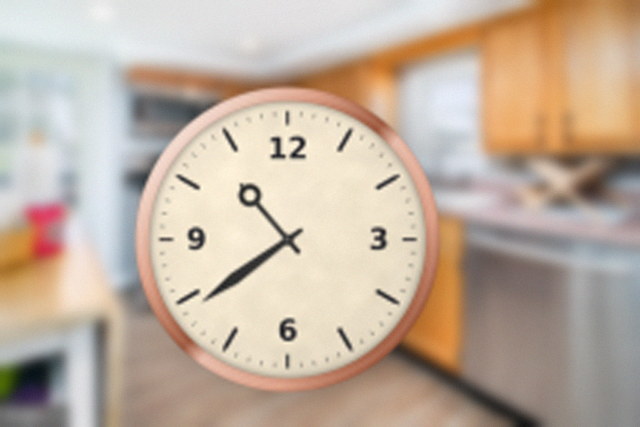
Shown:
10 h 39 min
